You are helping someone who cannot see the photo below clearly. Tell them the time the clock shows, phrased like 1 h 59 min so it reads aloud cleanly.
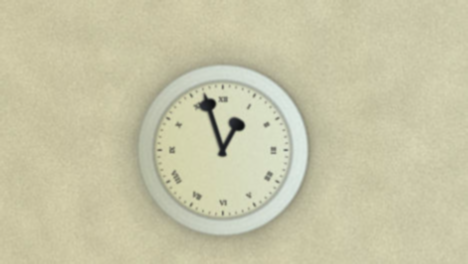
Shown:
12 h 57 min
